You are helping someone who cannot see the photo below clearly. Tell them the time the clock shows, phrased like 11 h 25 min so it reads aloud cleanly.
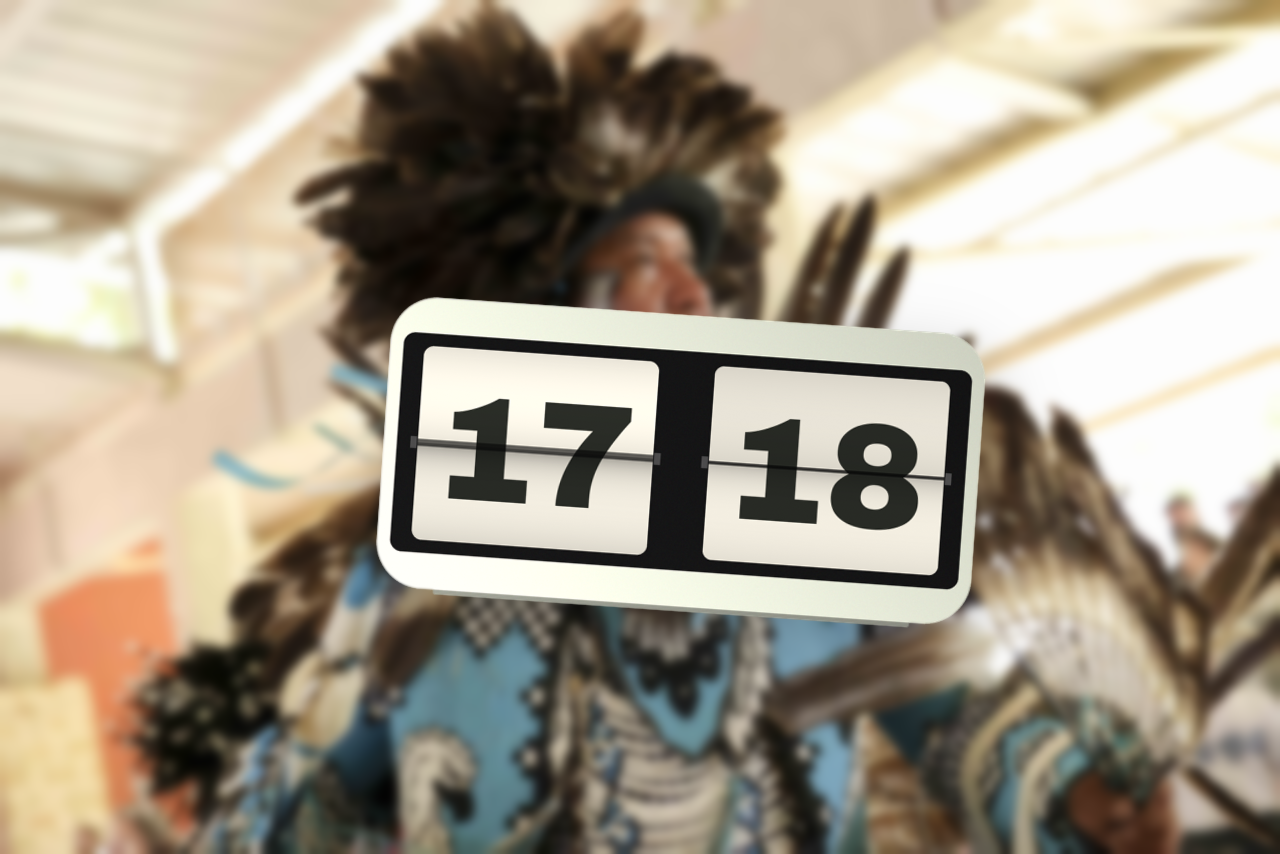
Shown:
17 h 18 min
